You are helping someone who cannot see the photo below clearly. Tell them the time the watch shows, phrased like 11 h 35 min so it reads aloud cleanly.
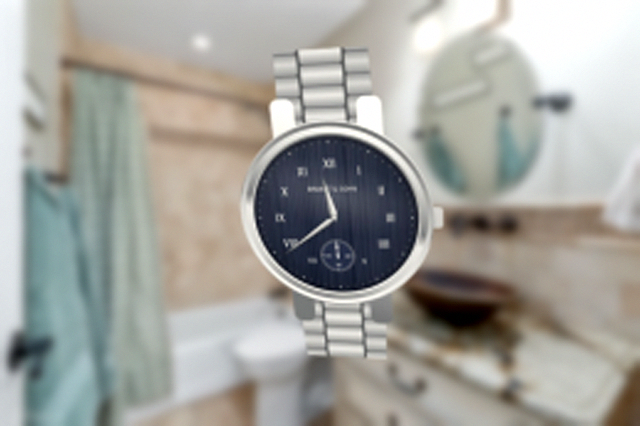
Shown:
11 h 39 min
